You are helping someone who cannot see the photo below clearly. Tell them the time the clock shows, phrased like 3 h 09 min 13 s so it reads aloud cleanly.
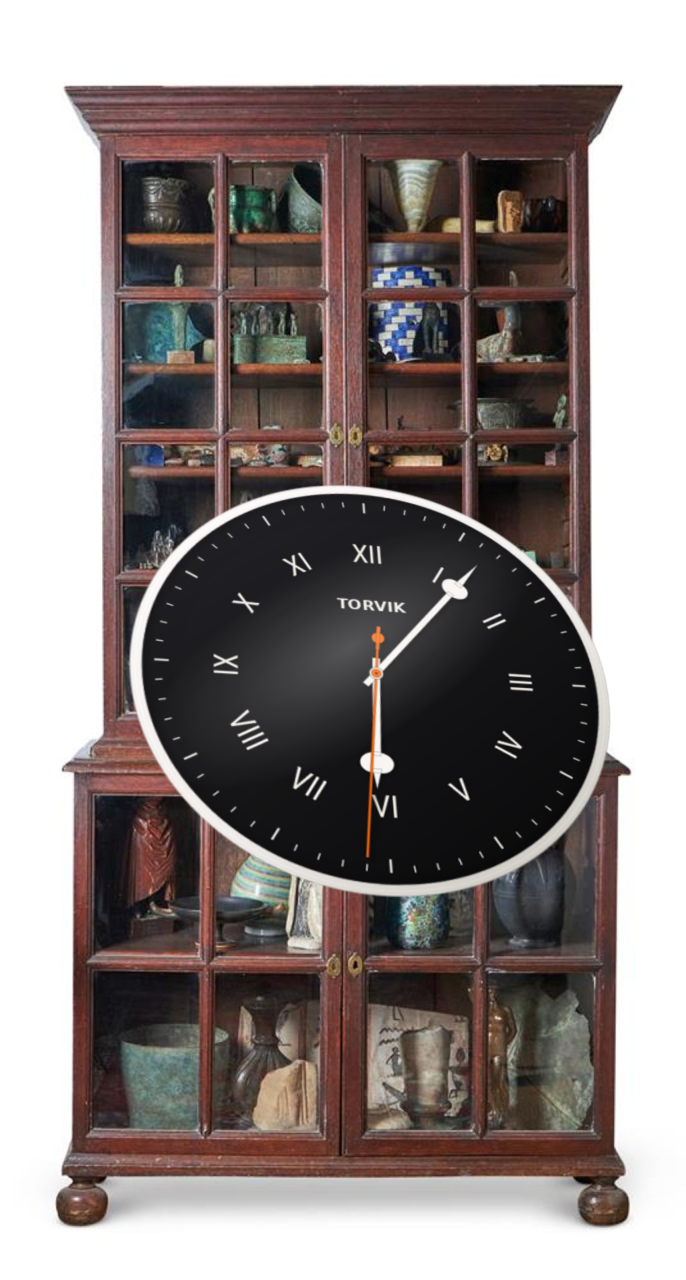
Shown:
6 h 06 min 31 s
